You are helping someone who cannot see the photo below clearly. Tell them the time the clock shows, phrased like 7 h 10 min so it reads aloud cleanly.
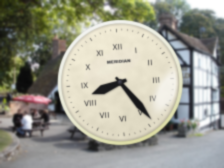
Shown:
8 h 24 min
